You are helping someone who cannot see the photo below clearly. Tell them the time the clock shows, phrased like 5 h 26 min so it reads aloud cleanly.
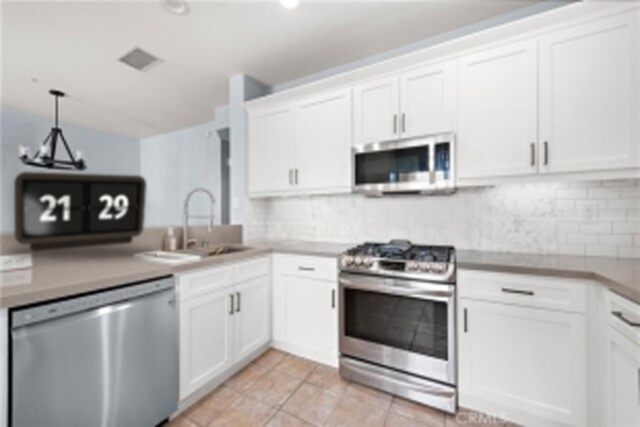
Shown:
21 h 29 min
